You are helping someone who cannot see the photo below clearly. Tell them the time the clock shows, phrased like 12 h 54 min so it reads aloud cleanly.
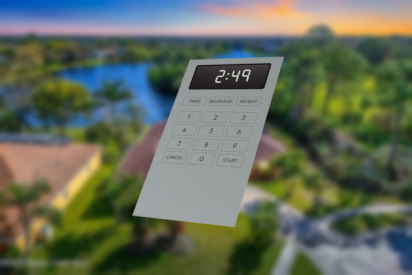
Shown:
2 h 49 min
